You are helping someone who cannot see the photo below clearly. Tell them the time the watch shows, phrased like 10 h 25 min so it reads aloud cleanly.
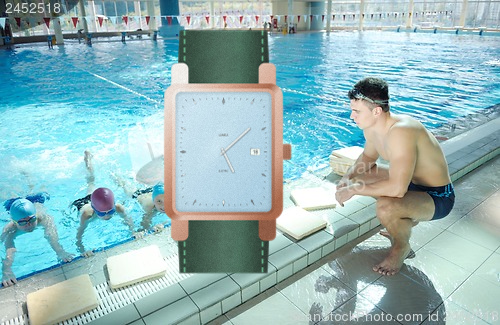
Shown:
5 h 08 min
